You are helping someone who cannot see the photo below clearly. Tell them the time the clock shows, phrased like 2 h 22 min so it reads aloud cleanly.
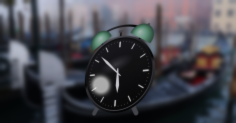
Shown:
5 h 52 min
